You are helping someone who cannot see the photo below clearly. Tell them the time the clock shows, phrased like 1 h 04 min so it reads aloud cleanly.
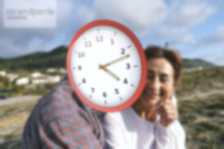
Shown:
4 h 12 min
